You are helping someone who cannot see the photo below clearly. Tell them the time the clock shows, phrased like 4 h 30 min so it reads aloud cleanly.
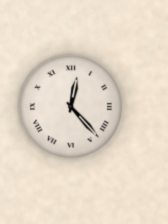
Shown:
12 h 23 min
